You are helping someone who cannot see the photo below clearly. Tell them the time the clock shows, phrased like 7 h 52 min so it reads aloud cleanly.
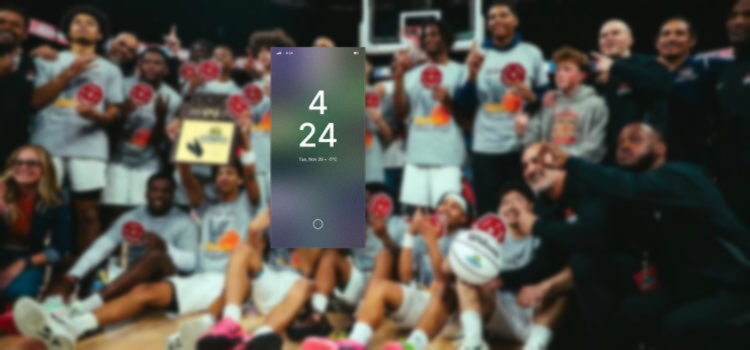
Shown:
4 h 24 min
